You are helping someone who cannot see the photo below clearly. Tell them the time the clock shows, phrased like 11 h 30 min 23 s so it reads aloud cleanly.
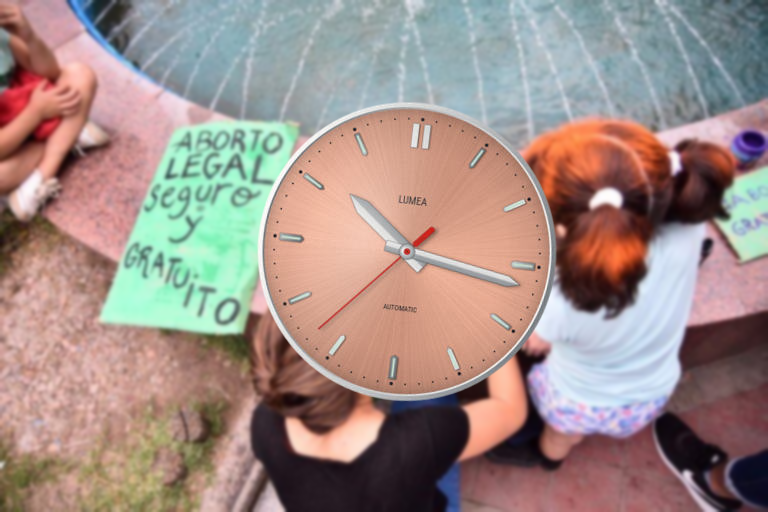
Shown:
10 h 16 min 37 s
